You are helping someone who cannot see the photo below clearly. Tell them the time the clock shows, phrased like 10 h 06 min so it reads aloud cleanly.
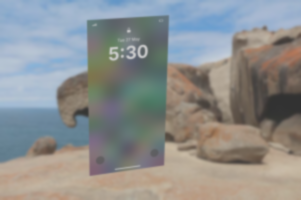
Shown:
5 h 30 min
